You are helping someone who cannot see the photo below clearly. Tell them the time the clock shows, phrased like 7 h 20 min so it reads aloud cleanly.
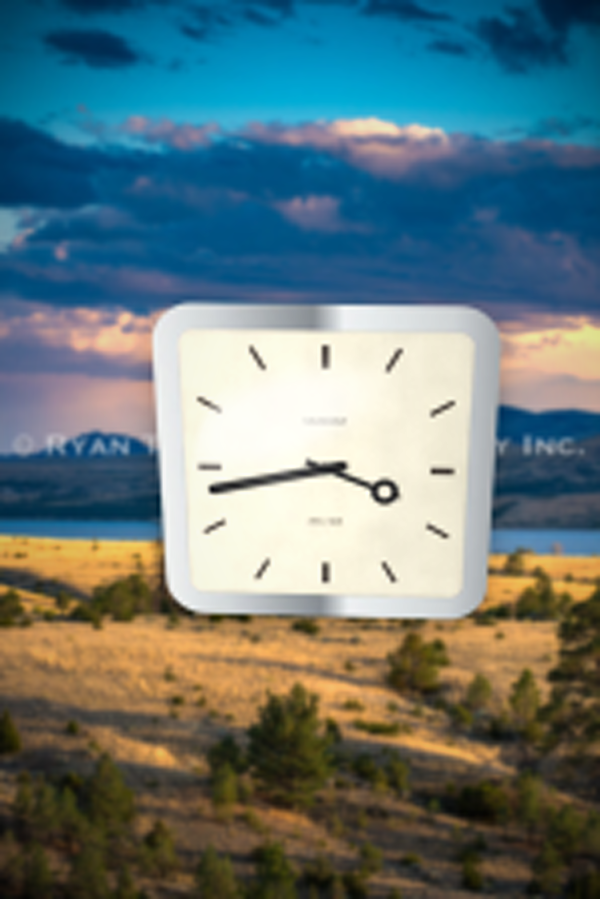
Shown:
3 h 43 min
